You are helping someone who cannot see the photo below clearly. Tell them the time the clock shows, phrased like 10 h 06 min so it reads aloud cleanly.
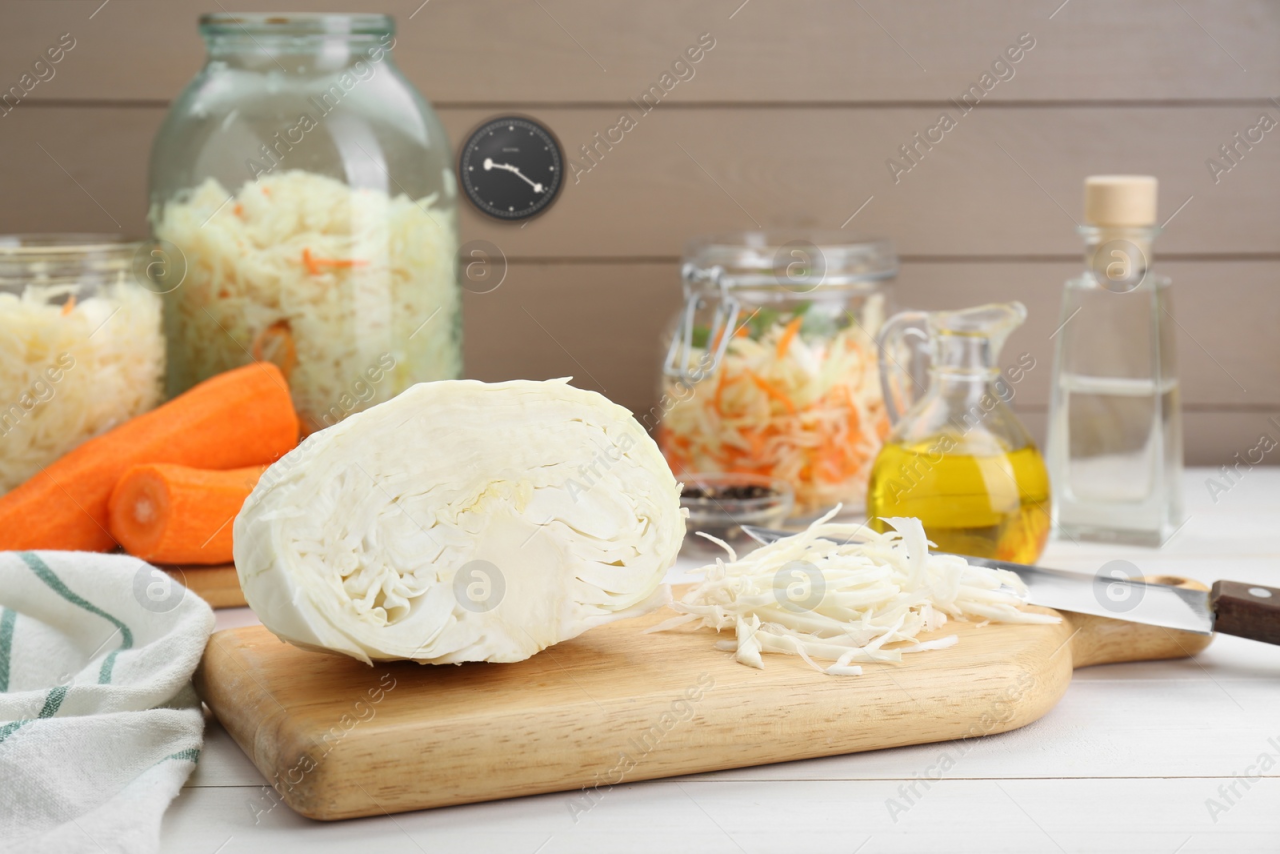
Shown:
9 h 21 min
